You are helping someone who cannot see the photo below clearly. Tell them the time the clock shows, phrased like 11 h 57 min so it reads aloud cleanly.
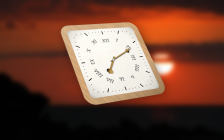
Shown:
7 h 11 min
